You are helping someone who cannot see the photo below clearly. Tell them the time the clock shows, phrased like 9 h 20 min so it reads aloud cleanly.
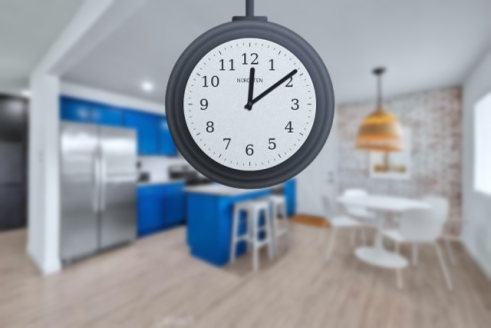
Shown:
12 h 09 min
